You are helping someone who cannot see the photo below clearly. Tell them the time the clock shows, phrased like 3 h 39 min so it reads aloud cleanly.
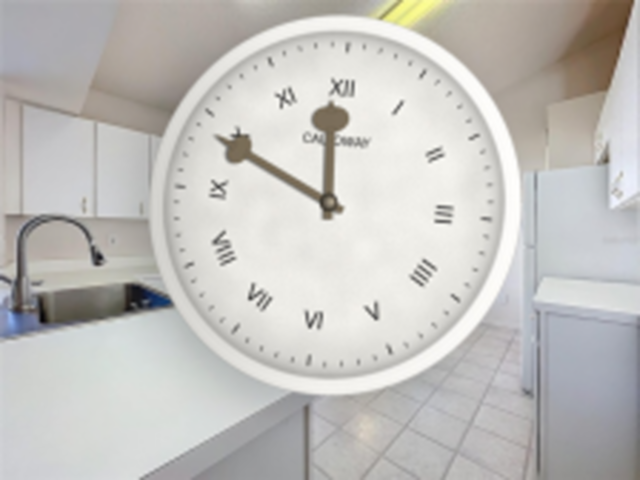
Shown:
11 h 49 min
